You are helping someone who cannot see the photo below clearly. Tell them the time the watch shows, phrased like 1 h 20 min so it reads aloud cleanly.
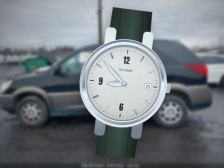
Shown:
8 h 52 min
